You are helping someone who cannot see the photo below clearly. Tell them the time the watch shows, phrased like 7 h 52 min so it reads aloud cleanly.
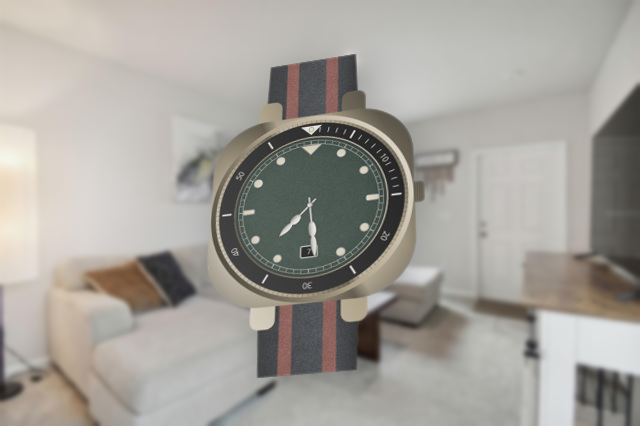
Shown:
7 h 29 min
